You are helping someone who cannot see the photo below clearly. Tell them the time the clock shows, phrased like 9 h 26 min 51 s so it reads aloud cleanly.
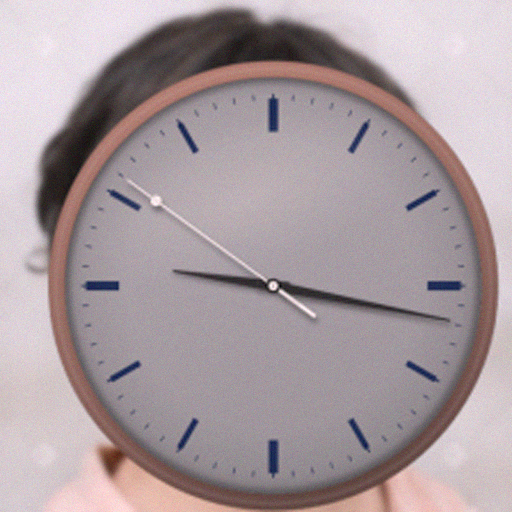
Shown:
9 h 16 min 51 s
